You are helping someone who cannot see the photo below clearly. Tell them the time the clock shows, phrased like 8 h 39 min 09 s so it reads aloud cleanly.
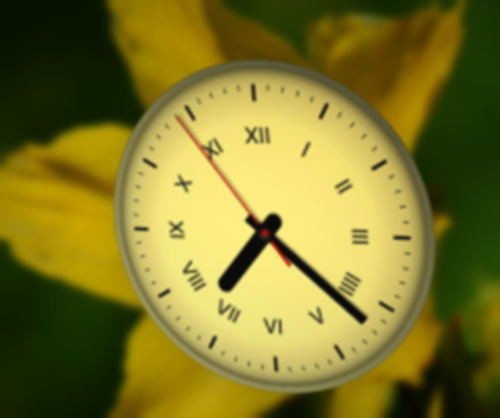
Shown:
7 h 21 min 54 s
